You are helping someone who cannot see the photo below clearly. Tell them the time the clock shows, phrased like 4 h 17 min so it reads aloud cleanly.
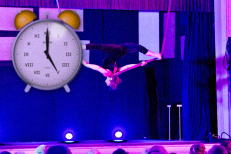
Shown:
5 h 00 min
